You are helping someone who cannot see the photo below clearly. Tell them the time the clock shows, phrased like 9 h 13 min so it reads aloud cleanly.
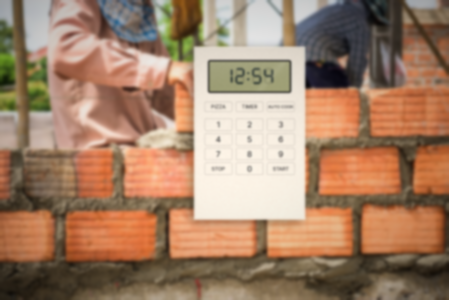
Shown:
12 h 54 min
